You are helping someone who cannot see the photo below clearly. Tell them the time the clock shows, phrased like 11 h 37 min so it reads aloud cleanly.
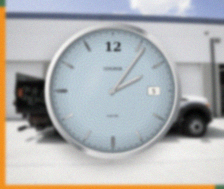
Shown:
2 h 06 min
